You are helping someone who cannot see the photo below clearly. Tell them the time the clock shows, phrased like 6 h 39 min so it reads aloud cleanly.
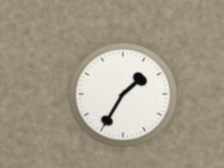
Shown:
1 h 35 min
